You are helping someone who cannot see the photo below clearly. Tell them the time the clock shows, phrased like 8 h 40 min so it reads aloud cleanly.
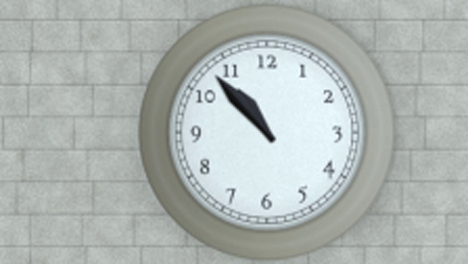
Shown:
10 h 53 min
